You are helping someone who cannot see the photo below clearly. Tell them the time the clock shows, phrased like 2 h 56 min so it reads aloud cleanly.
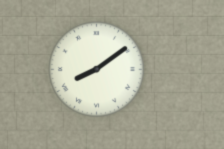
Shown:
8 h 09 min
